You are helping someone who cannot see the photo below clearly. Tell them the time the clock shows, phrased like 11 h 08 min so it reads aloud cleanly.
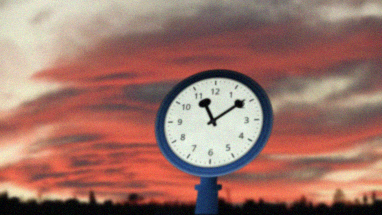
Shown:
11 h 09 min
